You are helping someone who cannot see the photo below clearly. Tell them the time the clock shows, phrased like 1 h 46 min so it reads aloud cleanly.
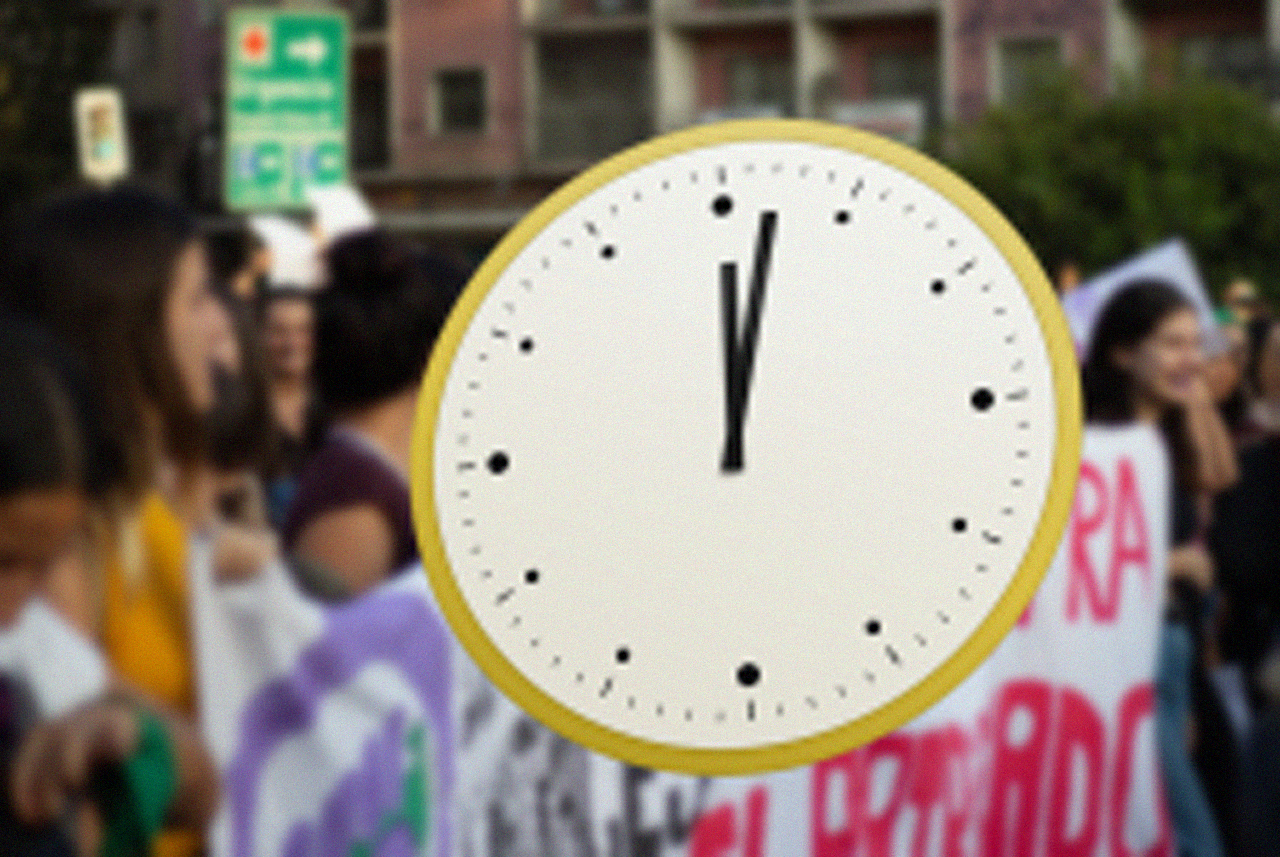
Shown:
12 h 02 min
